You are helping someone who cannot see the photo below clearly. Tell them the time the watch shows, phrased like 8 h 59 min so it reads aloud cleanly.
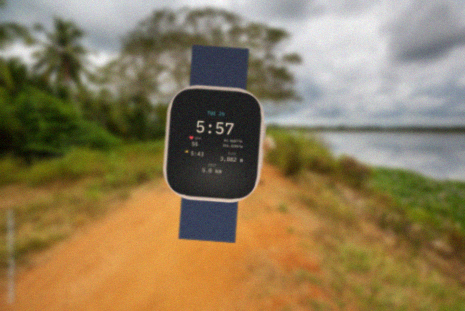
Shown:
5 h 57 min
